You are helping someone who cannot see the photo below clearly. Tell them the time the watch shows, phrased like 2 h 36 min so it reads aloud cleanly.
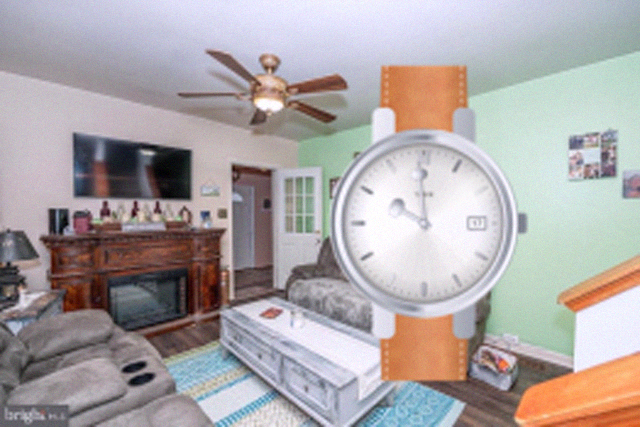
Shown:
9 h 59 min
